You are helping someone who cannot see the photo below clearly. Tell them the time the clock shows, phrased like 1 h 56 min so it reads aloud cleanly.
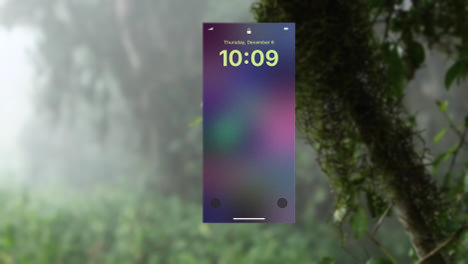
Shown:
10 h 09 min
